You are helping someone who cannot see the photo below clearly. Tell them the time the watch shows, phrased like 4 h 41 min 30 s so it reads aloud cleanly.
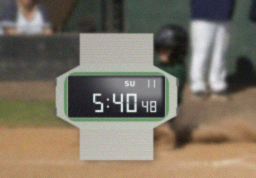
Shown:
5 h 40 min 48 s
